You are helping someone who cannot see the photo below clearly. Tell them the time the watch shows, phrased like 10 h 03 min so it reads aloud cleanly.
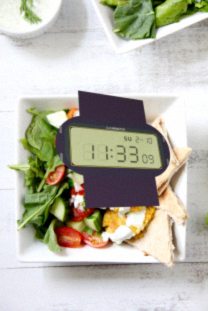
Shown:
11 h 33 min
